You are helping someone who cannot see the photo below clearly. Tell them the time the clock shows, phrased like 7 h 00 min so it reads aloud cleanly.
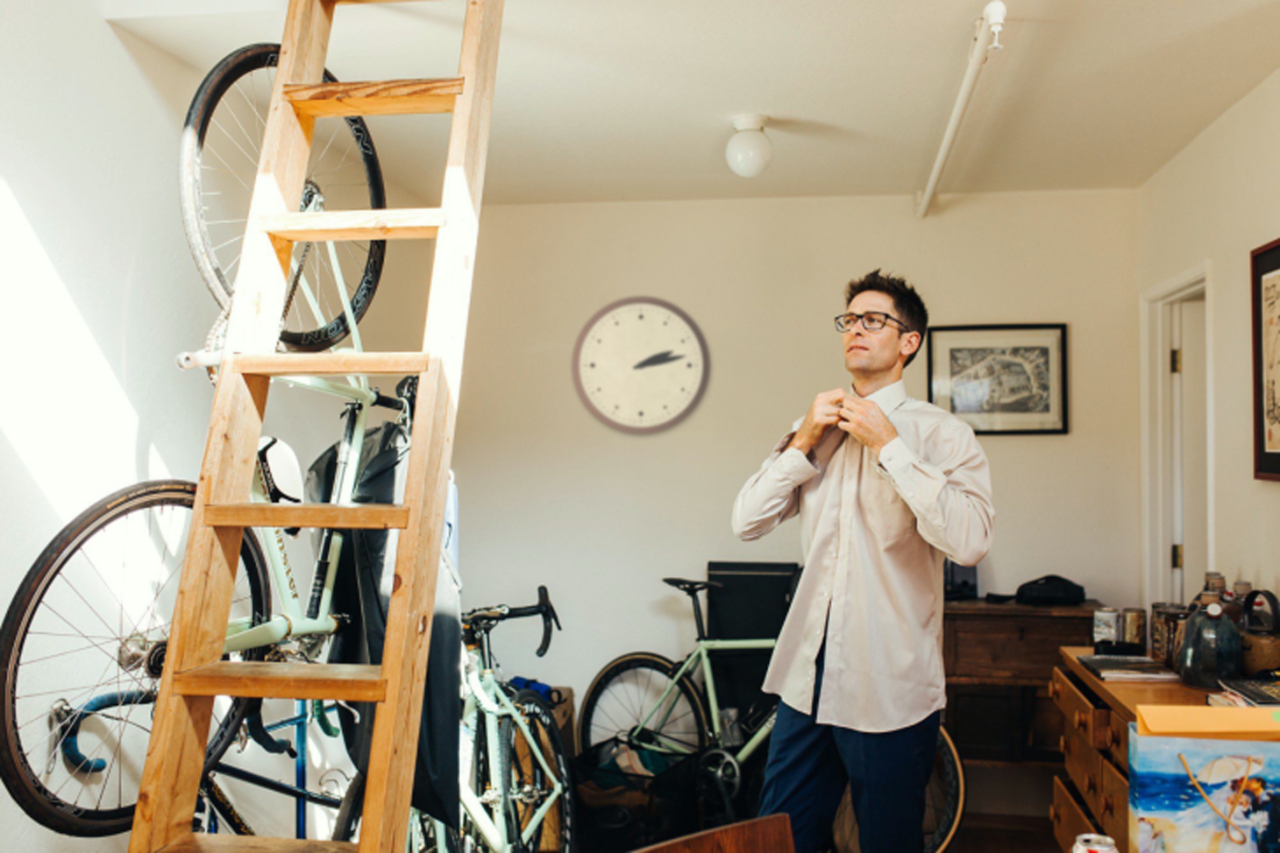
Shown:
2 h 13 min
